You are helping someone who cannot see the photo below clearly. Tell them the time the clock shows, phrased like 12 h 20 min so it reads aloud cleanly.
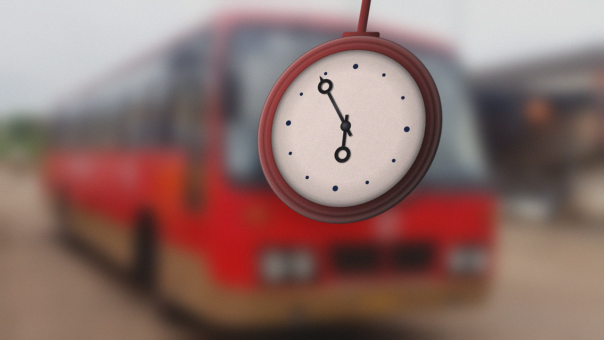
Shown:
5 h 54 min
